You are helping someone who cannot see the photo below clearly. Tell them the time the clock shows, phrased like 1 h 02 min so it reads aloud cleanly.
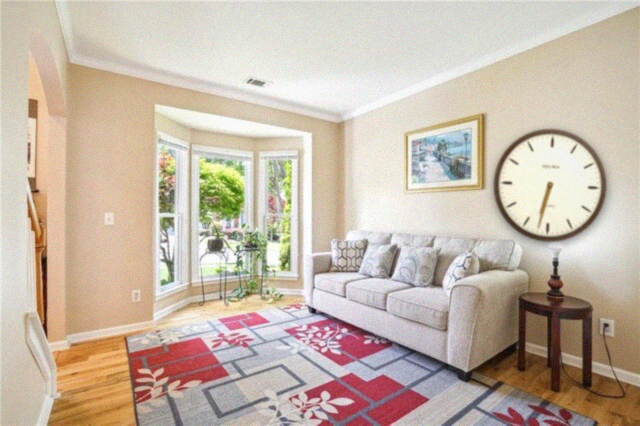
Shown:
6 h 32 min
